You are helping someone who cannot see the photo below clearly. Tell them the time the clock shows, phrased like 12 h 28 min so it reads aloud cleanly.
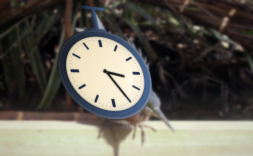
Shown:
3 h 25 min
